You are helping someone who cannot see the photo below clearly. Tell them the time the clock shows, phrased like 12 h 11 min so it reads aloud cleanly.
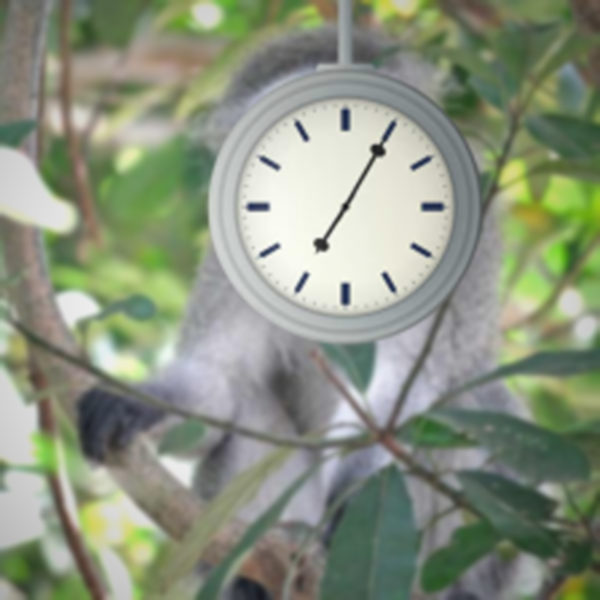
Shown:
7 h 05 min
